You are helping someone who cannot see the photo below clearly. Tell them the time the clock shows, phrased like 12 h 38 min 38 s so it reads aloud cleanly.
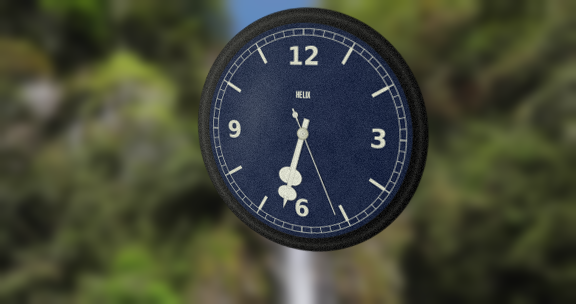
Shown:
6 h 32 min 26 s
